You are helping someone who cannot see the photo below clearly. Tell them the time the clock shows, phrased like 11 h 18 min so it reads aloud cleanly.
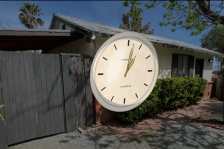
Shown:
1 h 02 min
